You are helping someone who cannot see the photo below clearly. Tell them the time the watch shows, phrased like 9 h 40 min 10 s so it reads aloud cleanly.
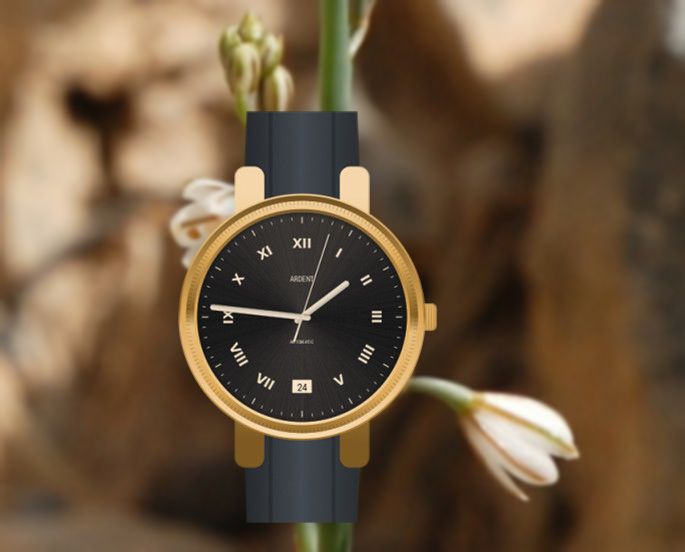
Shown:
1 h 46 min 03 s
